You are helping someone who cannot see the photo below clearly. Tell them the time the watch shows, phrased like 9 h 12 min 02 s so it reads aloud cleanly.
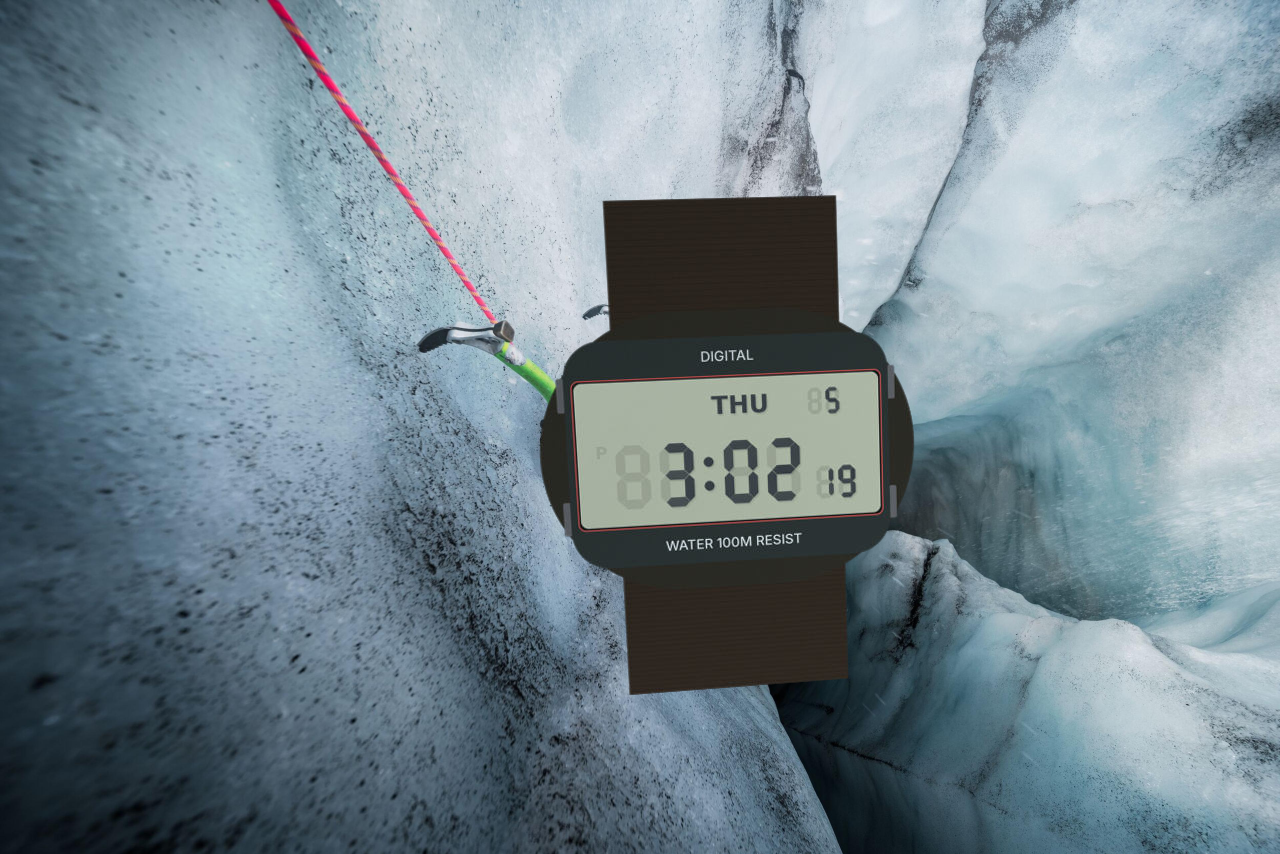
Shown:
3 h 02 min 19 s
